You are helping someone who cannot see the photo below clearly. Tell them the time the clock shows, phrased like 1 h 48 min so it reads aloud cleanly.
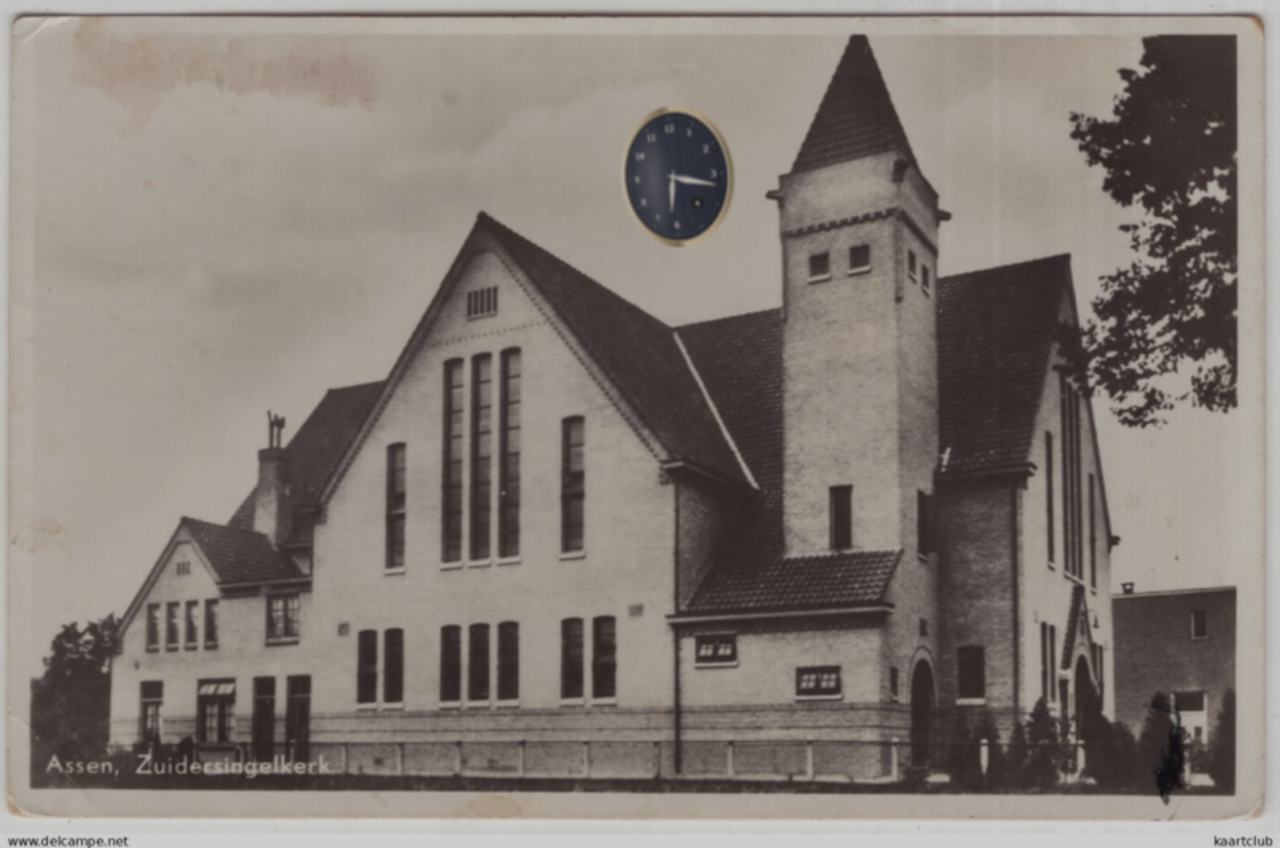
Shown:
6 h 17 min
